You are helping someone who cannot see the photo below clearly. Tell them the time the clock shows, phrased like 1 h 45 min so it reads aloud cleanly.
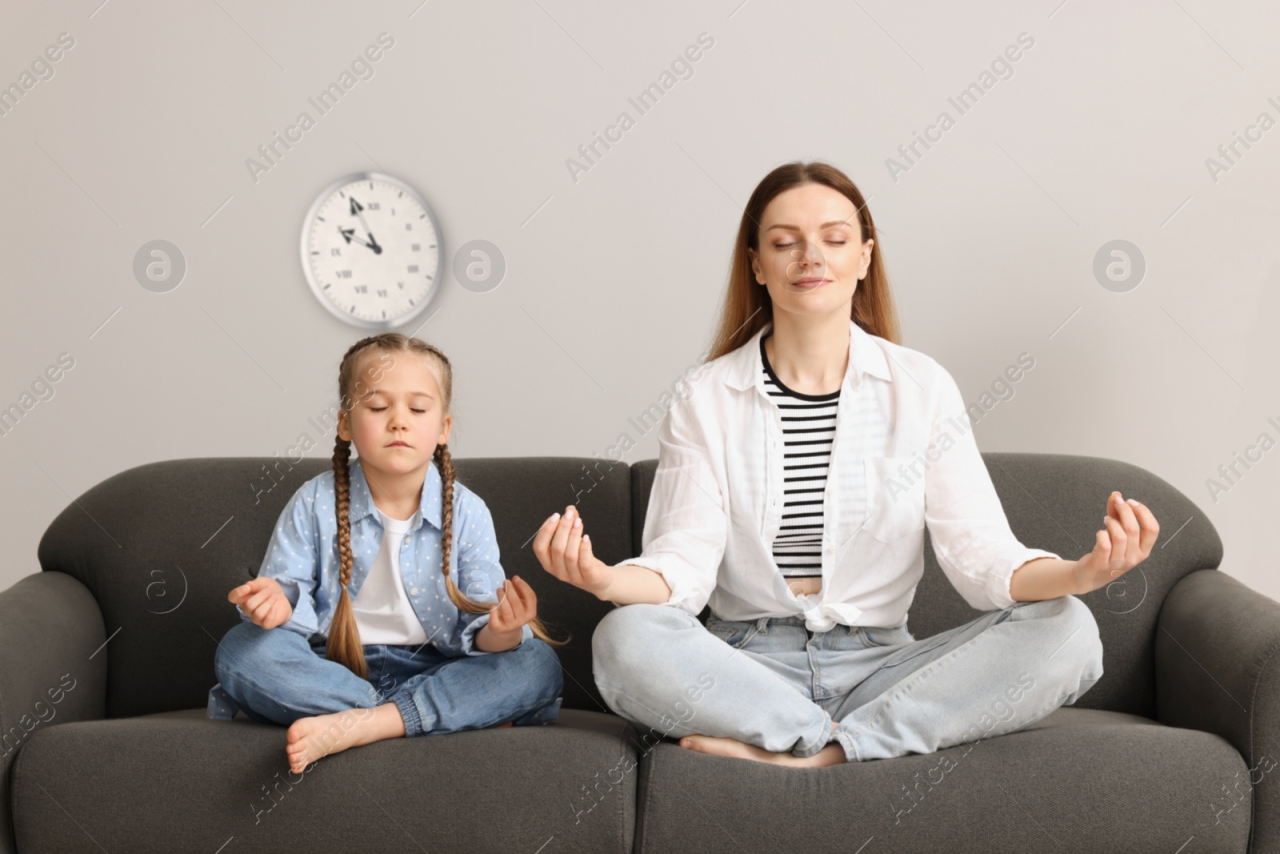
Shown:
9 h 56 min
